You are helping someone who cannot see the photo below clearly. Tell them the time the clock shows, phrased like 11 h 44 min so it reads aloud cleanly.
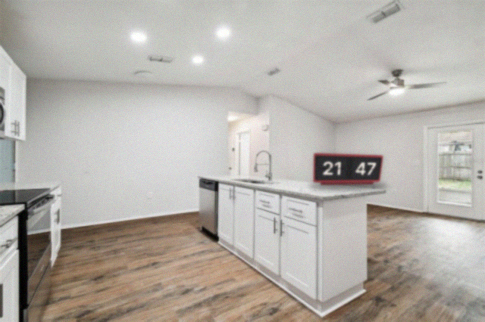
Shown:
21 h 47 min
